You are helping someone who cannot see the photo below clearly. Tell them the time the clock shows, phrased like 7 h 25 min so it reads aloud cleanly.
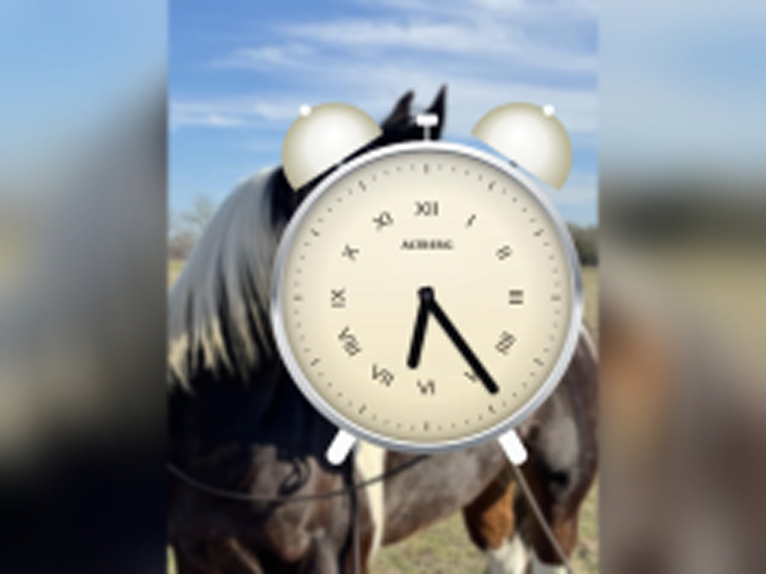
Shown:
6 h 24 min
